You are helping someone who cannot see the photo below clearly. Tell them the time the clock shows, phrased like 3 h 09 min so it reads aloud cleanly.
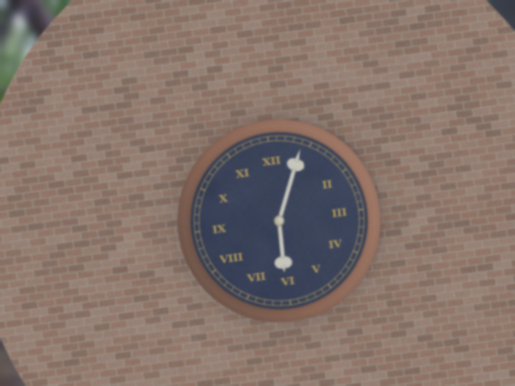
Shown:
6 h 04 min
